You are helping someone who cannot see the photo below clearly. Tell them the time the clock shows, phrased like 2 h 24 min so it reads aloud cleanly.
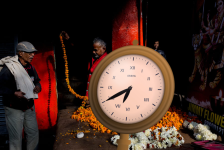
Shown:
6 h 40 min
